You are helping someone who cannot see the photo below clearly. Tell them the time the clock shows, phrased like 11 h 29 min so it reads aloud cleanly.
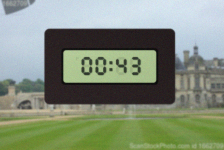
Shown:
0 h 43 min
